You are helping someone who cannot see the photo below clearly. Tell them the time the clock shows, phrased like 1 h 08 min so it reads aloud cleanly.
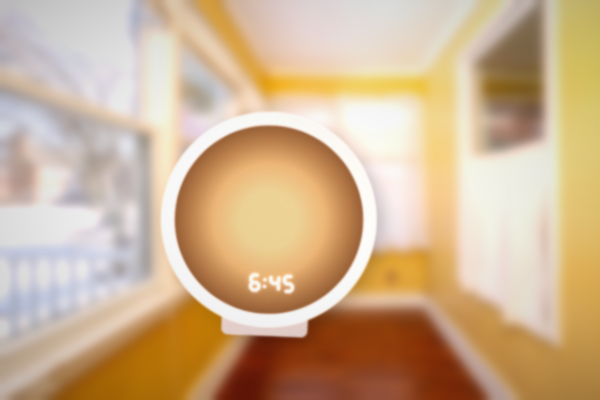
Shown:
6 h 45 min
